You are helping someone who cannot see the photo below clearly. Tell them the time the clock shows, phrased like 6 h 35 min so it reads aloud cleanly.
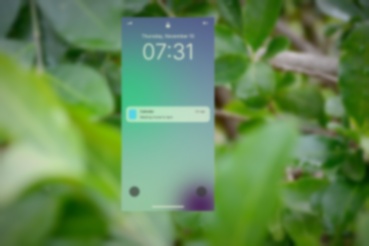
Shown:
7 h 31 min
